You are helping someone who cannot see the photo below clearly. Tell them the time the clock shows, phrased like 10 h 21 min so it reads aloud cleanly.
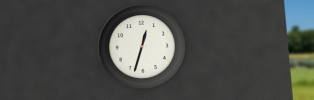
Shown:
12 h 33 min
